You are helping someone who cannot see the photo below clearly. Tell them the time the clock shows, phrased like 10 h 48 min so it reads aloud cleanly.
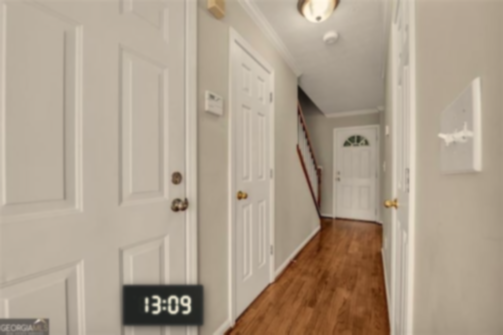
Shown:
13 h 09 min
